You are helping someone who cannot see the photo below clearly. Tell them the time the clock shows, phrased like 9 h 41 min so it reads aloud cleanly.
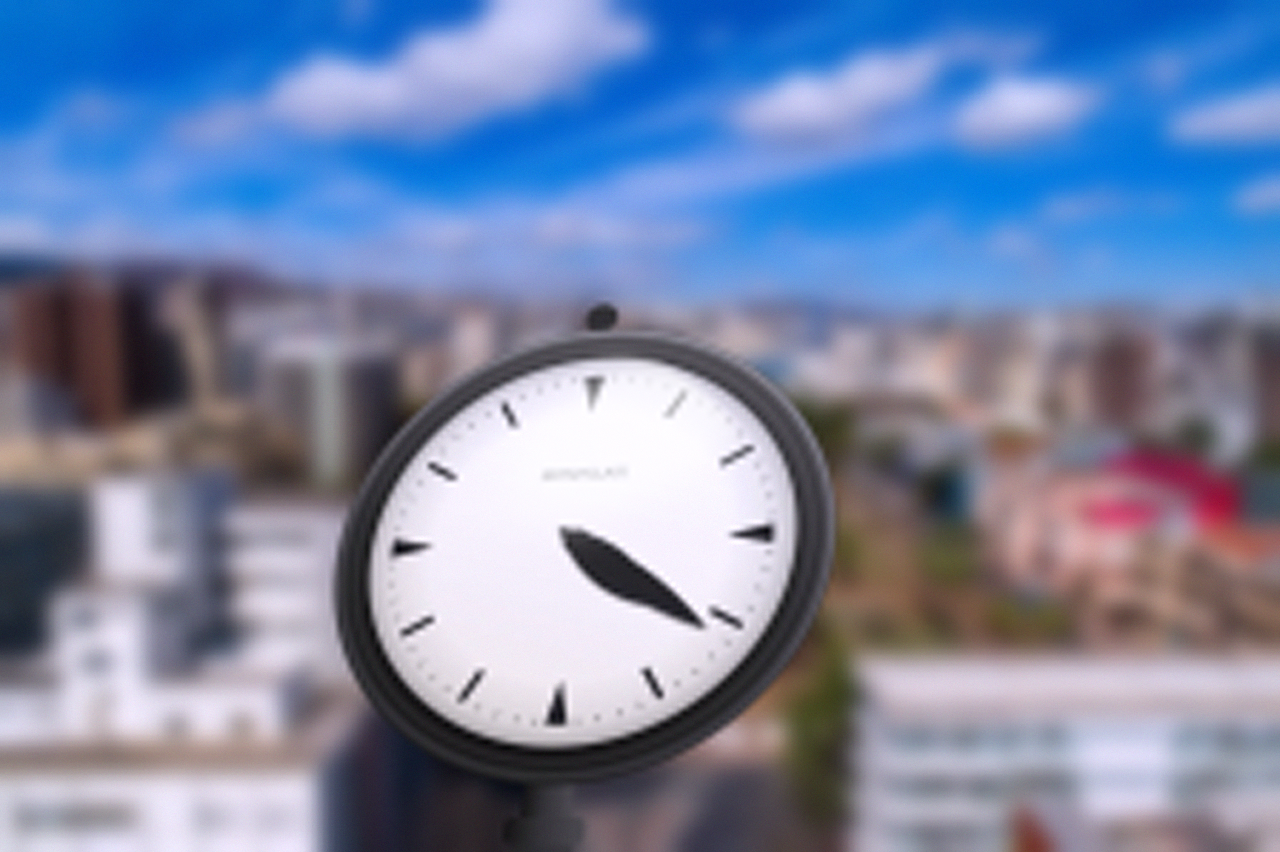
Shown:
4 h 21 min
